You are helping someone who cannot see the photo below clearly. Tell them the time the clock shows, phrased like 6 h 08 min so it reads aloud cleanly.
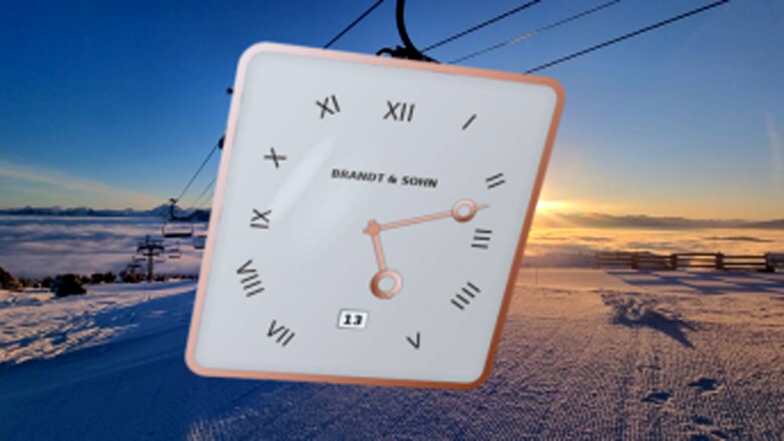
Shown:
5 h 12 min
